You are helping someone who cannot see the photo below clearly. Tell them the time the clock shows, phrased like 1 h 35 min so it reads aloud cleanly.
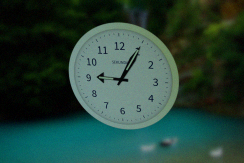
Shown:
9 h 05 min
